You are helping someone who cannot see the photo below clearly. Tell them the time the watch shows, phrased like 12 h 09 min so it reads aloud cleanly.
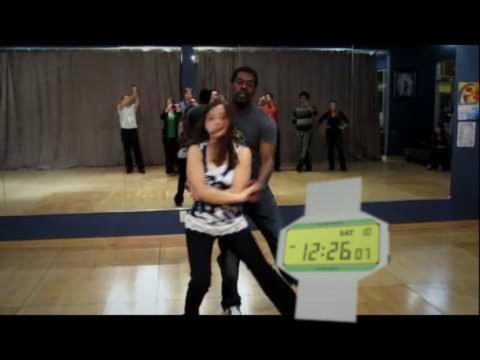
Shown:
12 h 26 min
